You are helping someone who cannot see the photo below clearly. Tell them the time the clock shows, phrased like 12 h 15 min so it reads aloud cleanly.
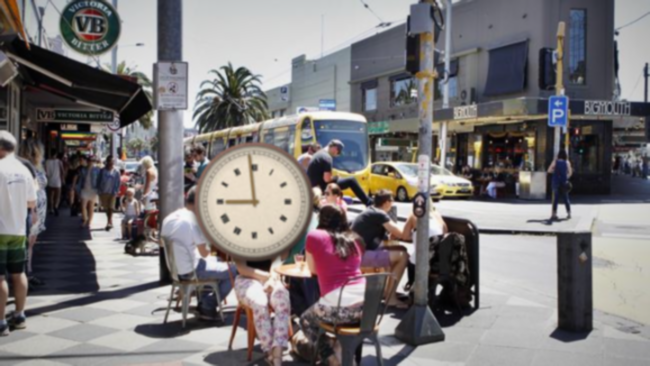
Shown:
8 h 59 min
